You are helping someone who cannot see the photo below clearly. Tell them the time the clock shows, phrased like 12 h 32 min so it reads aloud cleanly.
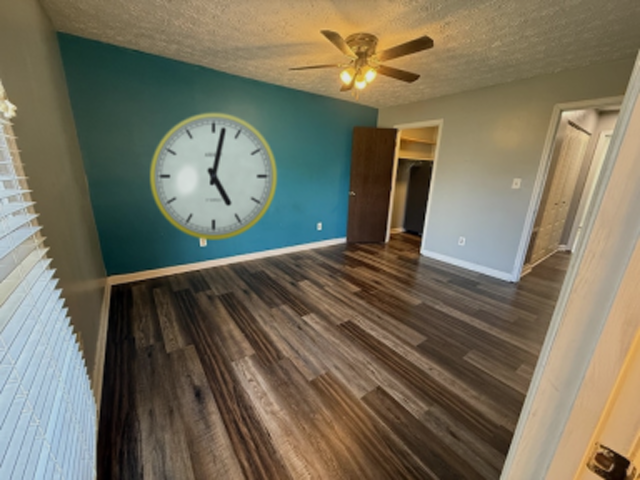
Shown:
5 h 02 min
